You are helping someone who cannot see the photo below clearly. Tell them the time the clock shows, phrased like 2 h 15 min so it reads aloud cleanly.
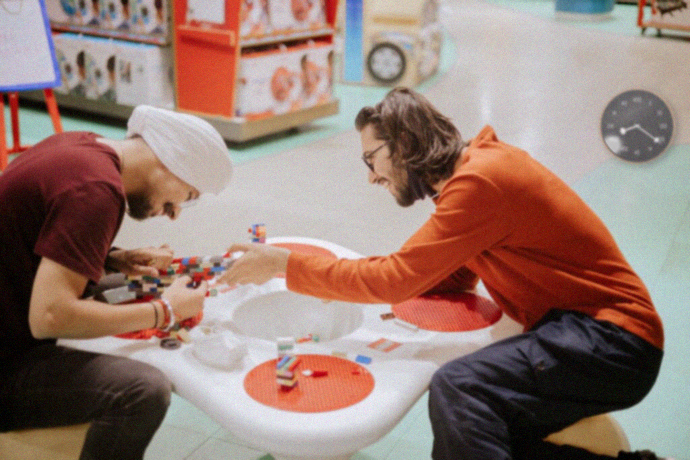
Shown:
8 h 21 min
